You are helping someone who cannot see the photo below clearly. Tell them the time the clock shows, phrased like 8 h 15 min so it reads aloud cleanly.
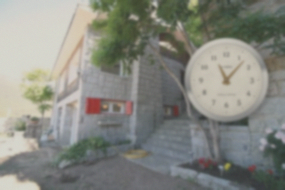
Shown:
11 h 07 min
